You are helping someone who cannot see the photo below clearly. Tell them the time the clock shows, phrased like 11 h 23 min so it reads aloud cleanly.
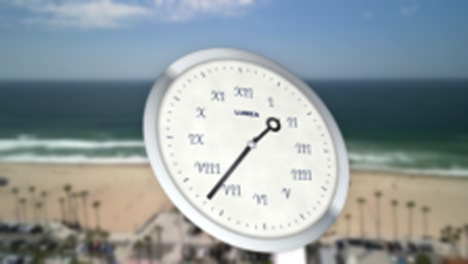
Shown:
1 h 37 min
